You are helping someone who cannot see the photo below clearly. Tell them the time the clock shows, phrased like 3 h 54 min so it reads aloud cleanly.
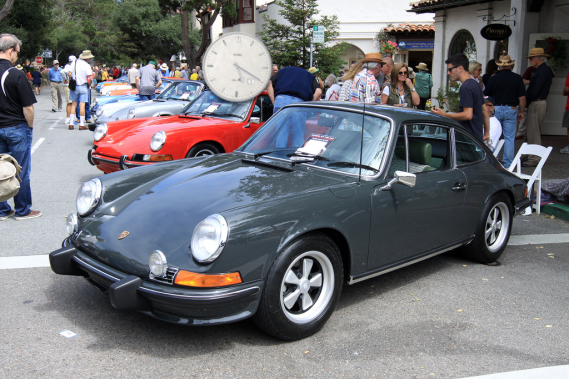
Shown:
5 h 20 min
